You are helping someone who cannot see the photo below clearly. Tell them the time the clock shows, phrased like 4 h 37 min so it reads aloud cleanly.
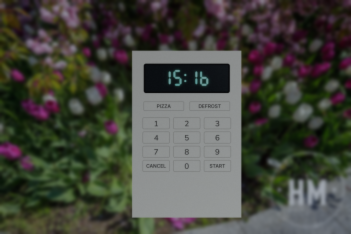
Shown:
15 h 16 min
